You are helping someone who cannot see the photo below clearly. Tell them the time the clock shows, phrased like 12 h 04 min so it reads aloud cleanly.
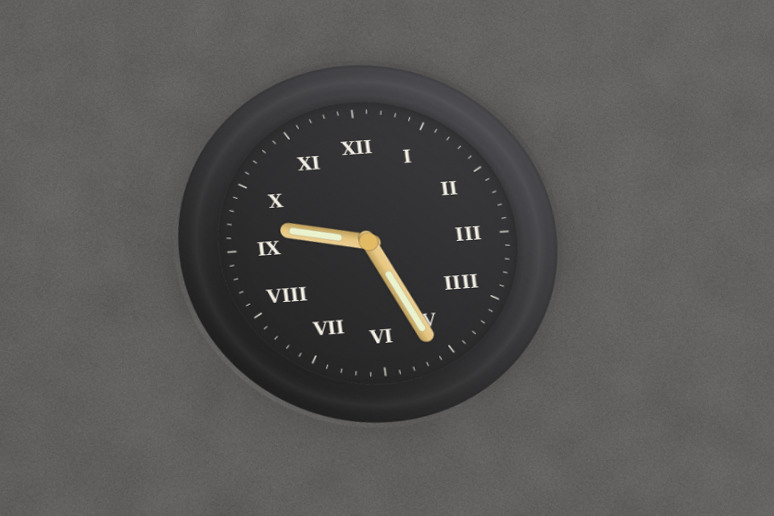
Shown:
9 h 26 min
